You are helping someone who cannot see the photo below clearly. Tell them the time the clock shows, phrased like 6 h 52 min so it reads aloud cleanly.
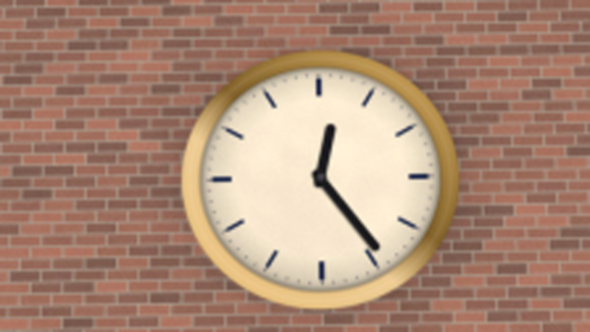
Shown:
12 h 24 min
